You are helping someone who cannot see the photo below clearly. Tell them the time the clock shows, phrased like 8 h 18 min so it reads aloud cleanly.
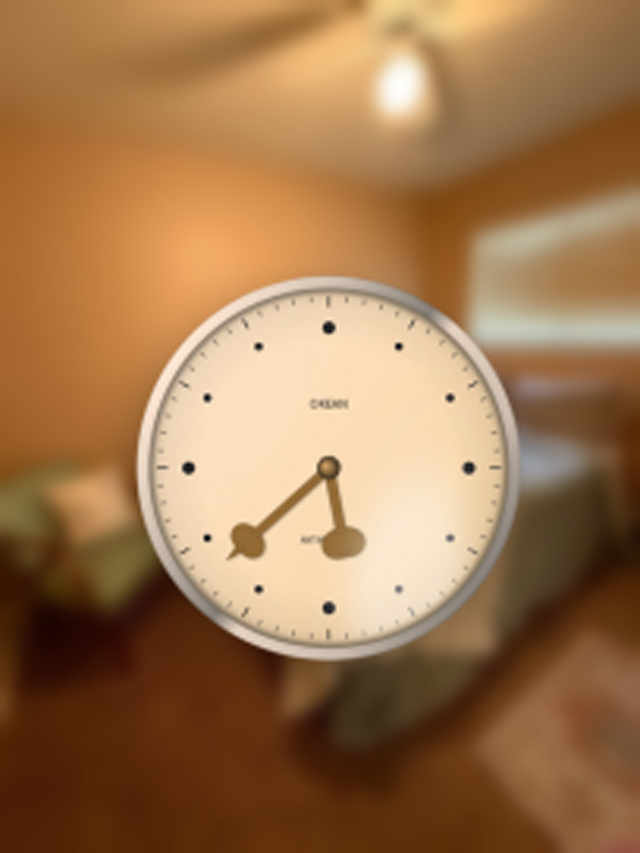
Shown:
5 h 38 min
